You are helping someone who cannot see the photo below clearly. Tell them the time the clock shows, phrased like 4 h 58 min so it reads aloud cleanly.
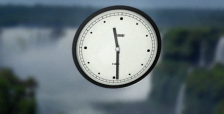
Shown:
11 h 29 min
